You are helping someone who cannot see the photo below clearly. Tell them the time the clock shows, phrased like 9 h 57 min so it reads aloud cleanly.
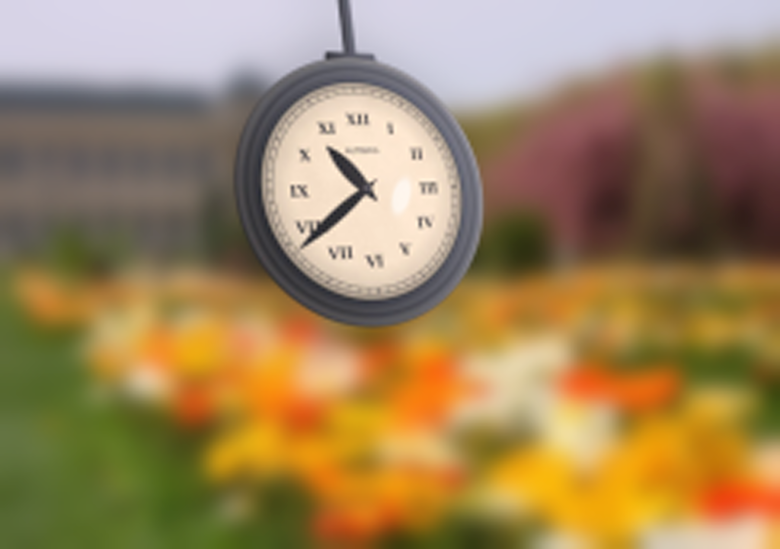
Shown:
10 h 39 min
